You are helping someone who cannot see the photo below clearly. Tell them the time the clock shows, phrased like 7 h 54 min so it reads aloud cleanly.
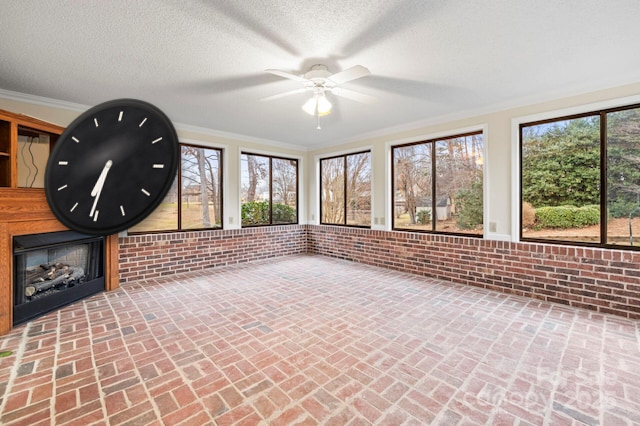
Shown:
6 h 31 min
